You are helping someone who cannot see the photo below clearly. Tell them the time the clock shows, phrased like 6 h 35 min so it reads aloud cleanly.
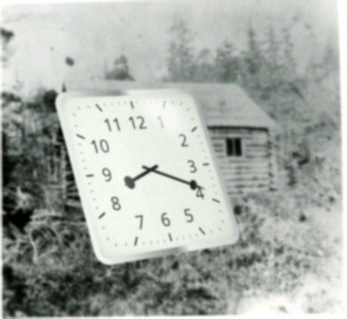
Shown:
8 h 19 min
